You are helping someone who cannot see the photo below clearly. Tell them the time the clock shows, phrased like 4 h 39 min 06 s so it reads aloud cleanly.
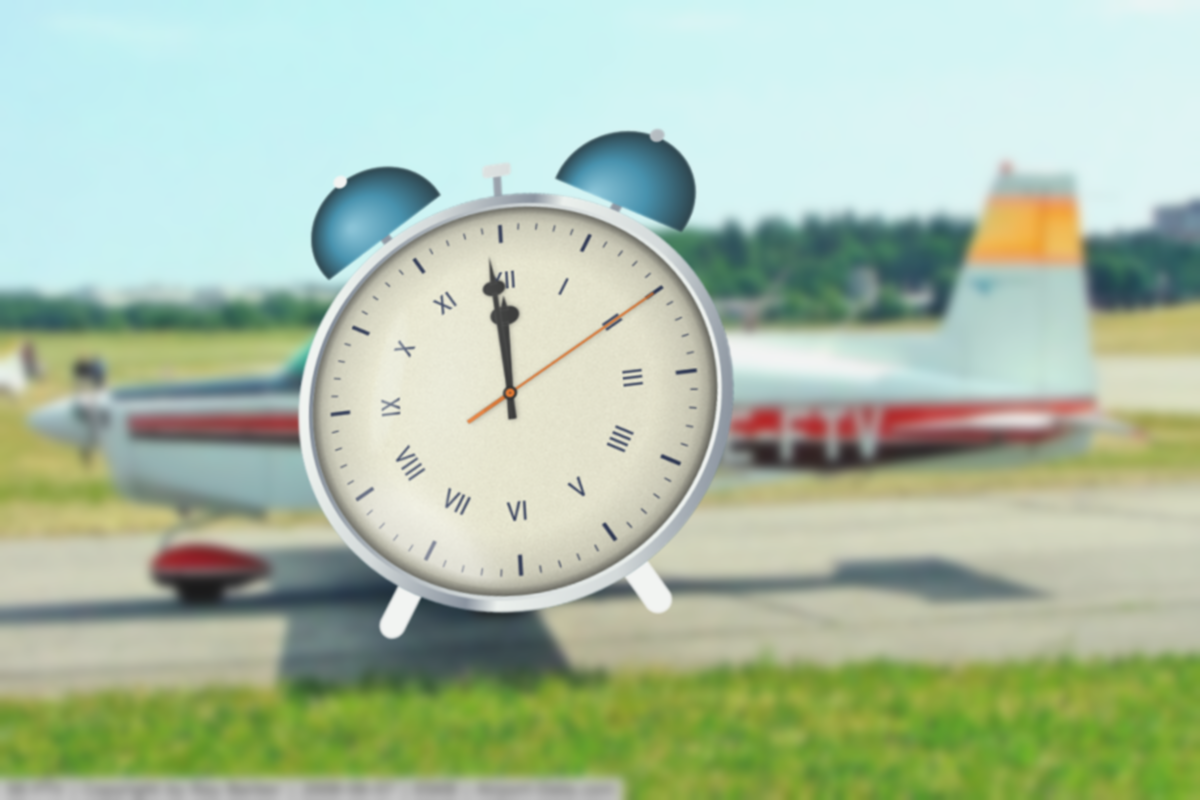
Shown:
11 h 59 min 10 s
